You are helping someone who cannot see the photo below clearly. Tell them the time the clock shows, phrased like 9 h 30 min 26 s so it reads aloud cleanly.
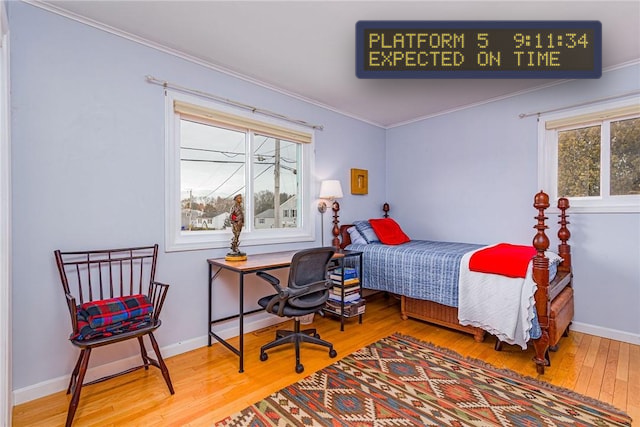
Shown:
9 h 11 min 34 s
